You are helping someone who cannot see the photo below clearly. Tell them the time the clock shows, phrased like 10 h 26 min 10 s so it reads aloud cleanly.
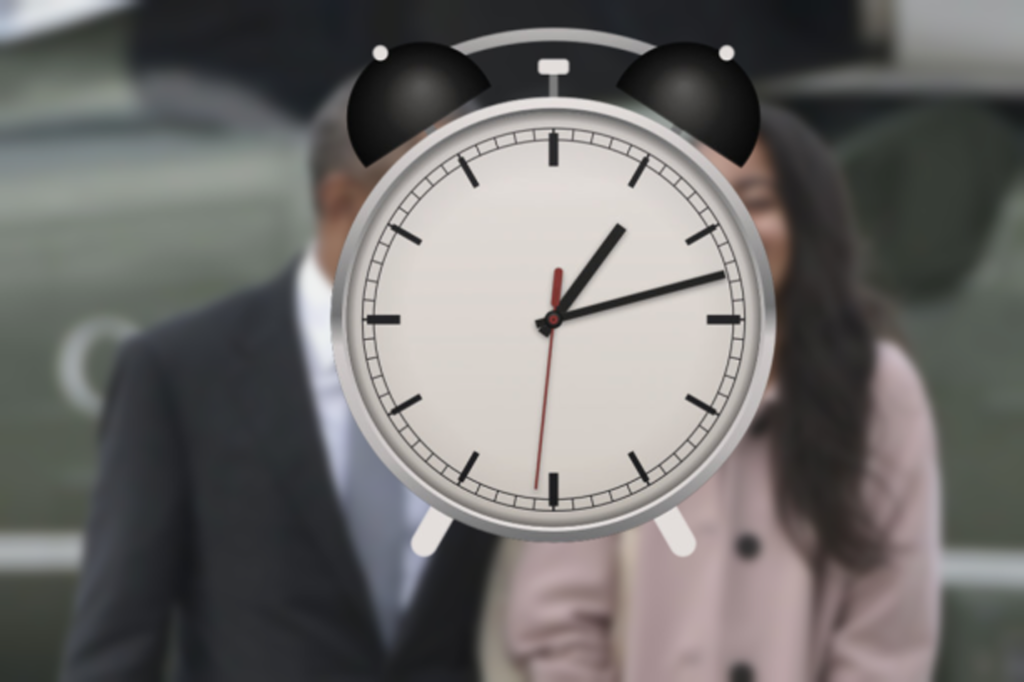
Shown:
1 h 12 min 31 s
